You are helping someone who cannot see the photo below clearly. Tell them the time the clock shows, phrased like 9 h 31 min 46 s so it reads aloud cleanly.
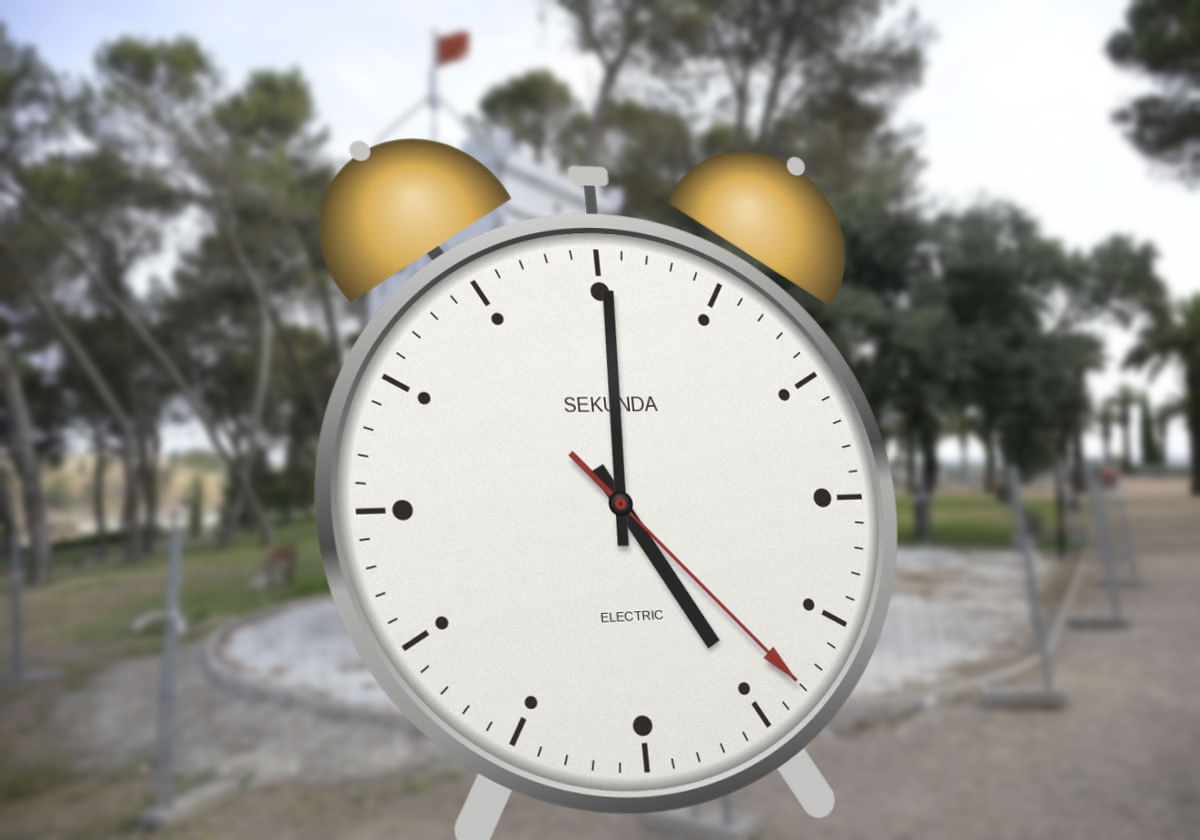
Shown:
5 h 00 min 23 s
